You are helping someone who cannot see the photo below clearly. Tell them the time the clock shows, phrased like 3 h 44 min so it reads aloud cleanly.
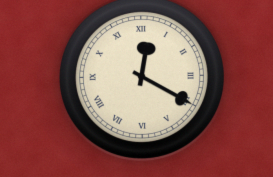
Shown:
12 h 20 min
